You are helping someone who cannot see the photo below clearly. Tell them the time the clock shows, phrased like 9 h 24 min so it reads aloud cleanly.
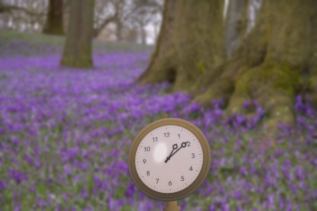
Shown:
1 h 09 min
